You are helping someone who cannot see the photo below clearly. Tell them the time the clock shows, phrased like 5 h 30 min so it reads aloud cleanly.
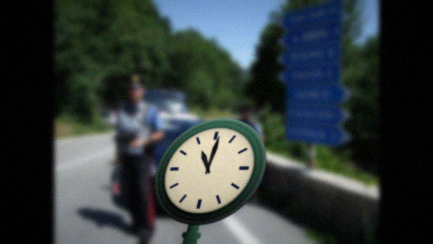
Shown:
11 h 01 min
